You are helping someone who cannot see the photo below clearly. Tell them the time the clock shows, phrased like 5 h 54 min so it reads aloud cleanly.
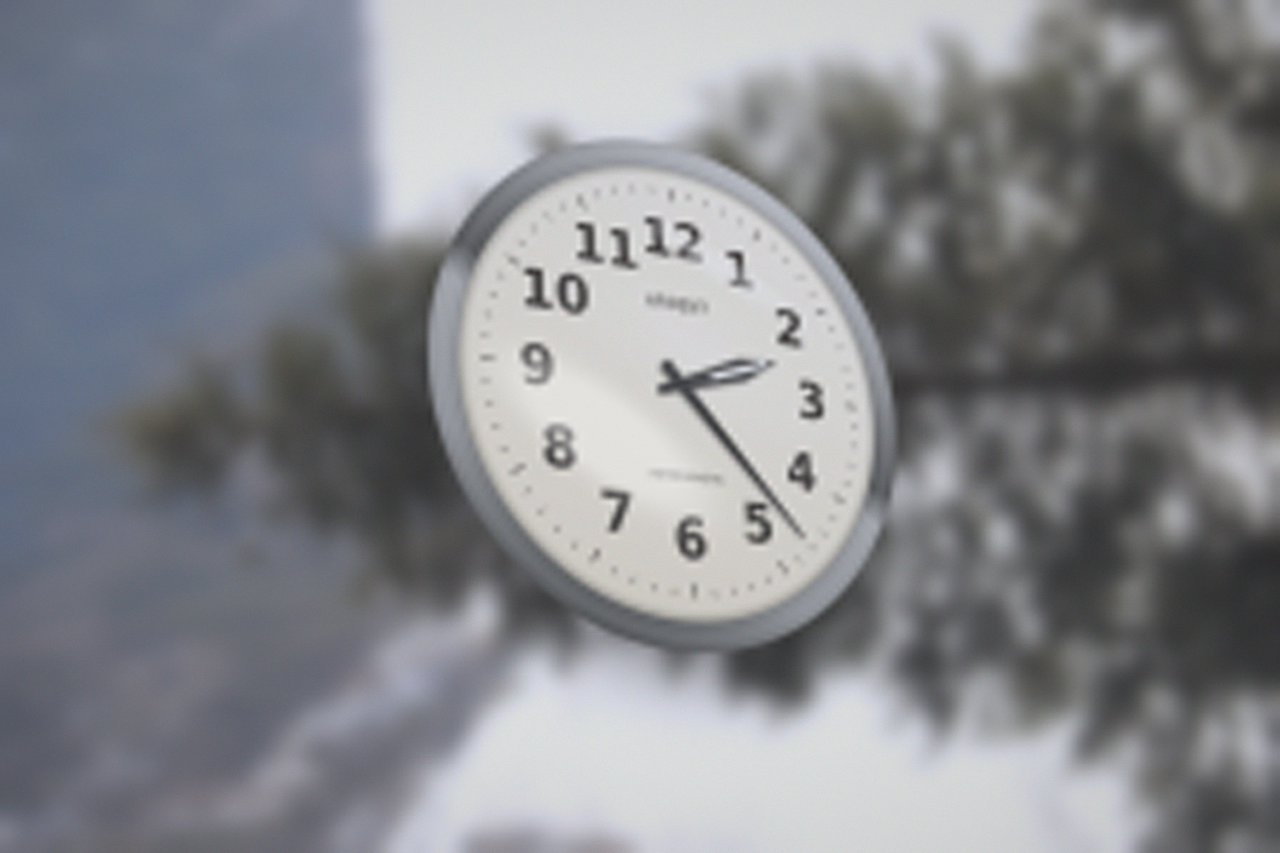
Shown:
2 h 23 min
